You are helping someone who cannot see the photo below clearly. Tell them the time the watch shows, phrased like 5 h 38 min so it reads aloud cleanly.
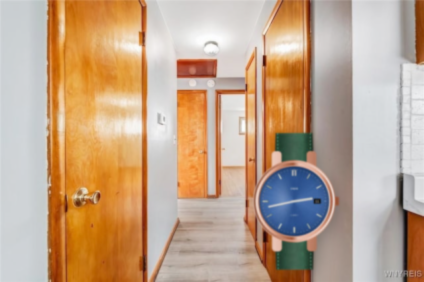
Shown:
2 h 43 min
